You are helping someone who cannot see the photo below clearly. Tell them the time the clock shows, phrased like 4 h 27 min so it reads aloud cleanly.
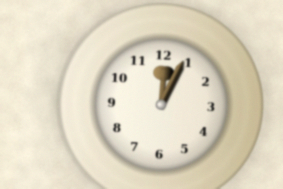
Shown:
12 h 04 min
